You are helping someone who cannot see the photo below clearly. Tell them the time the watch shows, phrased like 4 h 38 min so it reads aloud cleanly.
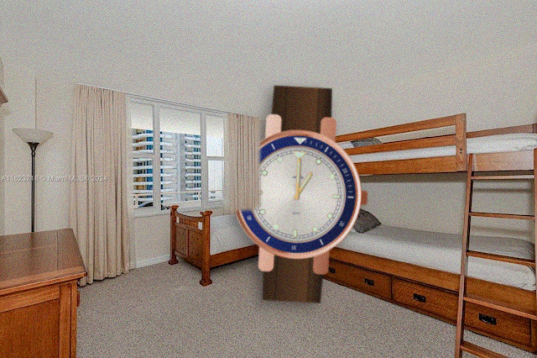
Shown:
1 h 00 min
